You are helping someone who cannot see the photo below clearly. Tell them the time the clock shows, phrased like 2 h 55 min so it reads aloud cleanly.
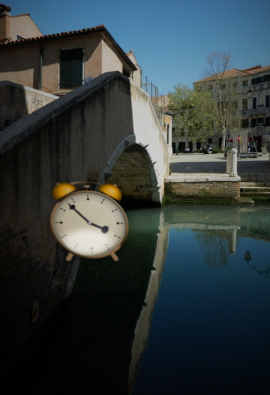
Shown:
3 h 53 min
